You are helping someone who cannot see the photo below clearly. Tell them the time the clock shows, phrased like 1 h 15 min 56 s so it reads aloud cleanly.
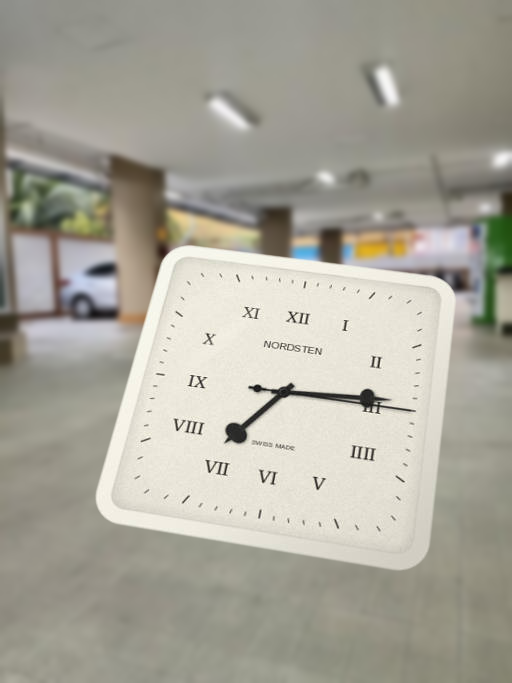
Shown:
7 h 14 min 15 s
